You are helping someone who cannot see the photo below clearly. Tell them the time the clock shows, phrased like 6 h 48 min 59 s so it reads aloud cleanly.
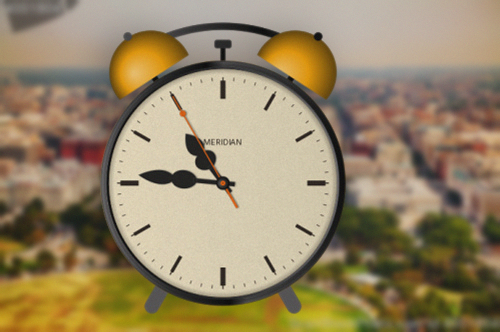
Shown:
10 h 45 min 55 s
